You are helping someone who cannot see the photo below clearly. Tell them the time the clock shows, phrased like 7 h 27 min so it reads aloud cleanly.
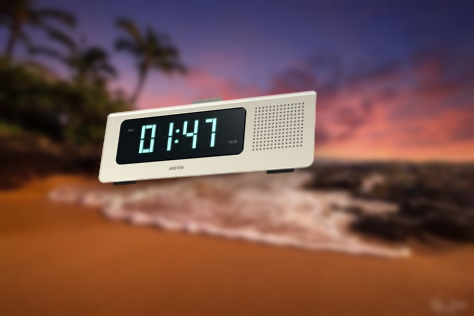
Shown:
1 h 47 min
